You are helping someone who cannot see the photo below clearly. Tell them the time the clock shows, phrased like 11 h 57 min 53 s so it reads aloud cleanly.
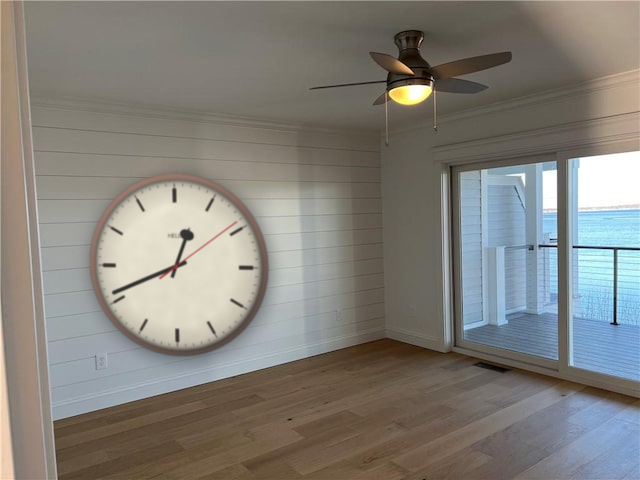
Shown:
12 h 41 min 09 s
